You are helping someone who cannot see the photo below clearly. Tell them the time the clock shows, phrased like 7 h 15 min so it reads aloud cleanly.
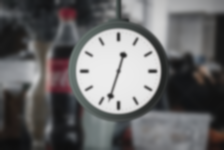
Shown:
12 h 33 min
